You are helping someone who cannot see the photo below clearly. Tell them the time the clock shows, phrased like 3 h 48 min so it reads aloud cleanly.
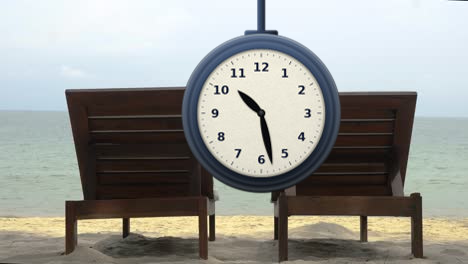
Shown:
10 h 28 min
